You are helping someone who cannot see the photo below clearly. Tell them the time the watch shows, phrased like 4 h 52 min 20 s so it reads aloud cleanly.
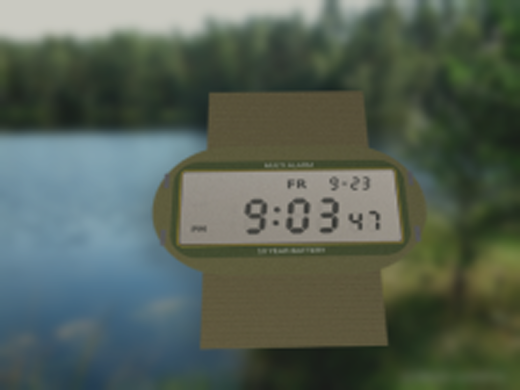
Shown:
9 h 03 min 47 s
